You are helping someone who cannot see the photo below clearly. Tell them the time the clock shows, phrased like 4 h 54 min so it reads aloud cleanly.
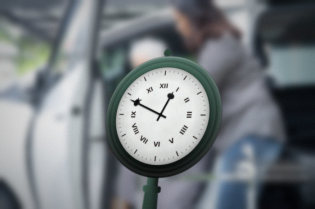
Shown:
12 h 49 min
